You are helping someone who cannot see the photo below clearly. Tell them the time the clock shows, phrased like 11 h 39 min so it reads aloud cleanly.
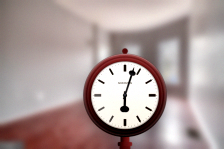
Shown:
6 h 03 min
